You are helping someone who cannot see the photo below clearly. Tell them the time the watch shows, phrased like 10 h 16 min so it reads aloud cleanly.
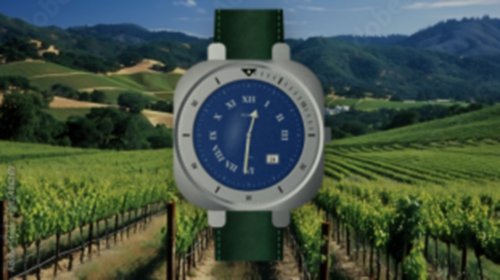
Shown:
12 h 31 min
